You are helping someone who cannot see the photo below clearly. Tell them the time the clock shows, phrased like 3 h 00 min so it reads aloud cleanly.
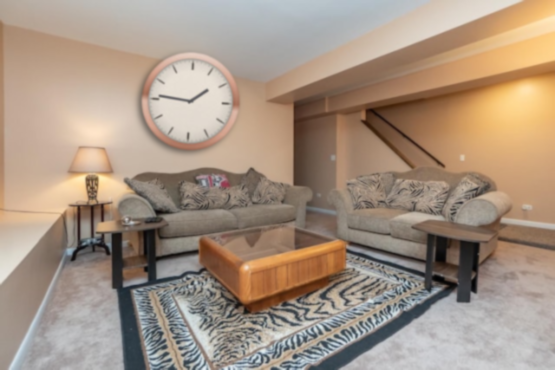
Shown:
1 h 46 min
